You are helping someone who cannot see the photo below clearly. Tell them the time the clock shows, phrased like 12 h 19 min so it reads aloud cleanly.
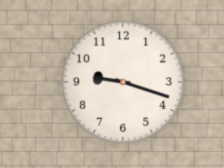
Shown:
9 h 18 min
